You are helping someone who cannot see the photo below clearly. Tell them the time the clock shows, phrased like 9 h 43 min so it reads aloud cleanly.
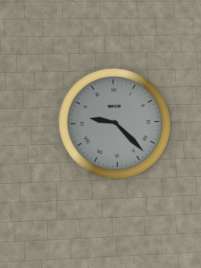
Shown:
9 h 23 min
